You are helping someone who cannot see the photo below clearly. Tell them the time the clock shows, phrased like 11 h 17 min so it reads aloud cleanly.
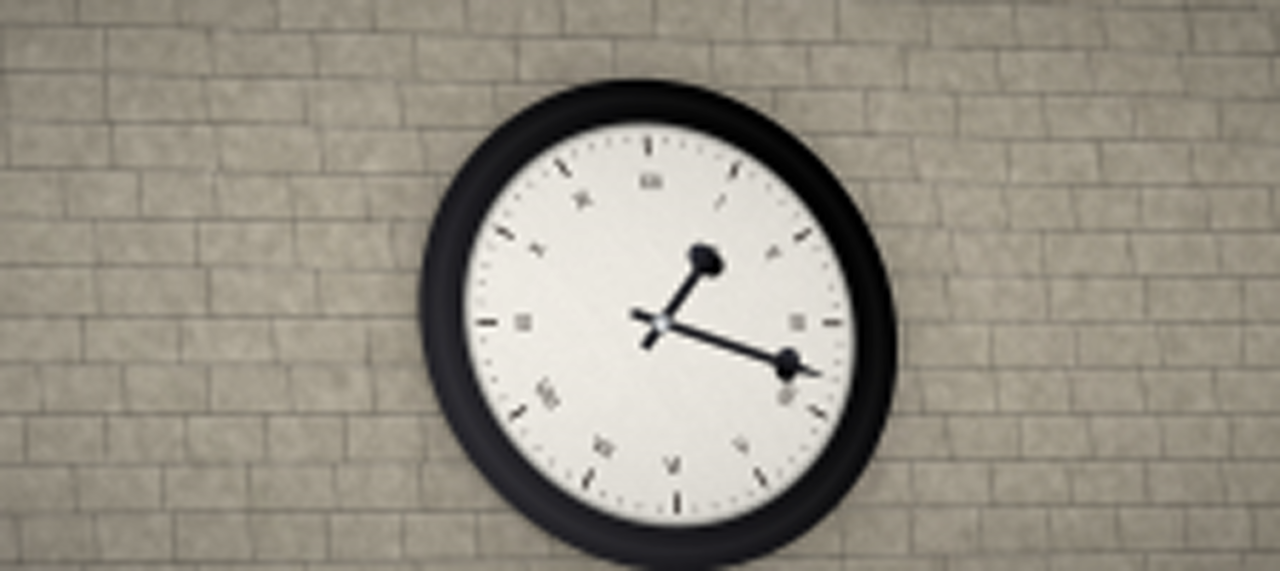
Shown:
1 h 18 min
